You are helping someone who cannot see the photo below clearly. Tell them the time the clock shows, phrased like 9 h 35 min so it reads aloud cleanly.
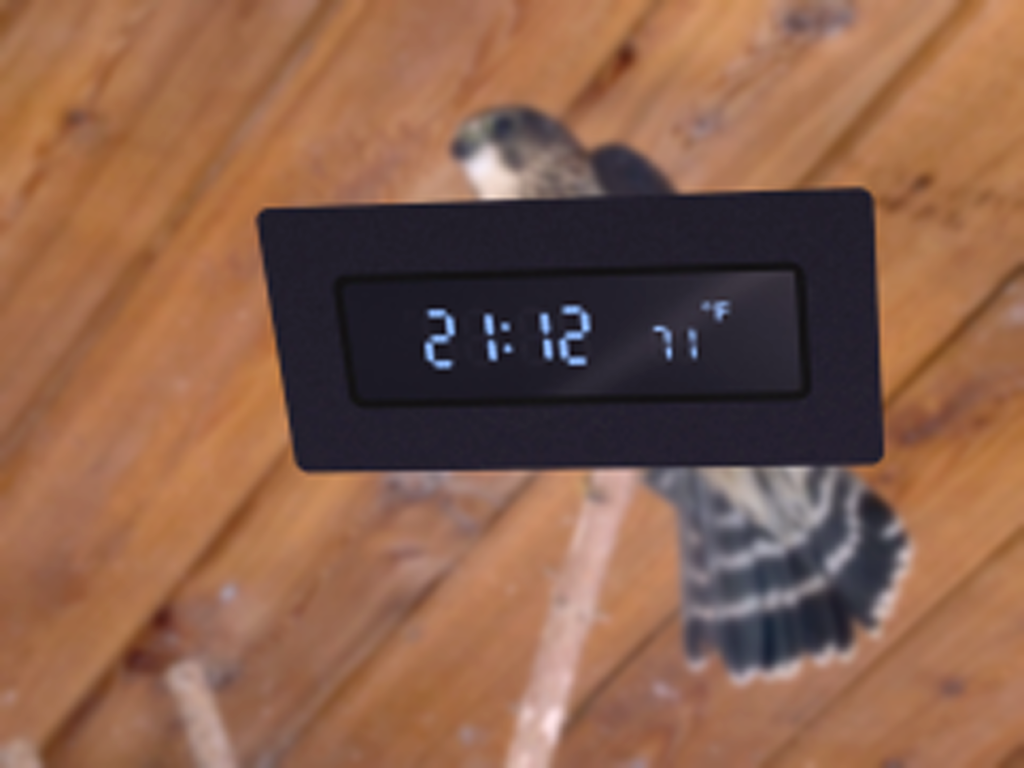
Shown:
21 h 12 min
